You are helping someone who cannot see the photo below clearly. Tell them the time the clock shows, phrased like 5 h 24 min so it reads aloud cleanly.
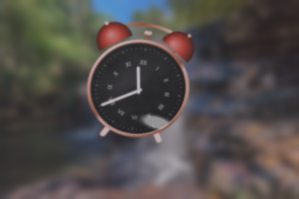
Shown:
11 h 40 min
